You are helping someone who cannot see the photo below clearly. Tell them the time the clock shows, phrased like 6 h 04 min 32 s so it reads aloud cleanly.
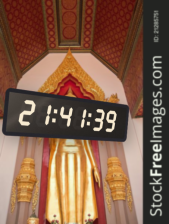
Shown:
21 h 41 min 39 s
